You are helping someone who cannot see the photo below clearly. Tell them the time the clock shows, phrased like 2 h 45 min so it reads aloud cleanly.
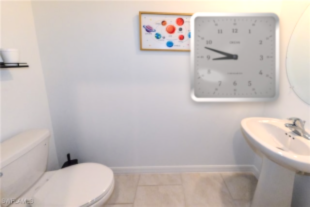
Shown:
8 h 48 min
